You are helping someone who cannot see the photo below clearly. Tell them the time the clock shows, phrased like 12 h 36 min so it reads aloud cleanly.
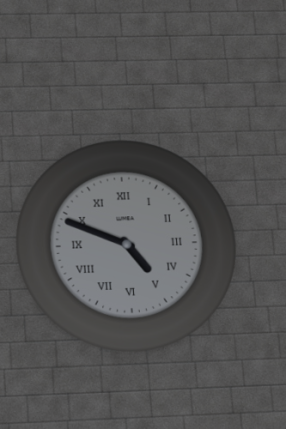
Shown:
4 h 49 min
